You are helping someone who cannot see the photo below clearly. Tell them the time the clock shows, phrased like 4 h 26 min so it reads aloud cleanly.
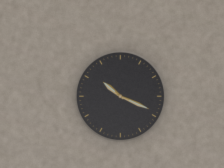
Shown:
10 h 19 min
